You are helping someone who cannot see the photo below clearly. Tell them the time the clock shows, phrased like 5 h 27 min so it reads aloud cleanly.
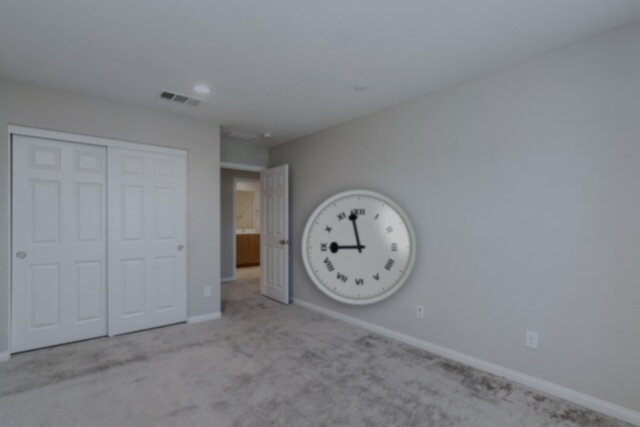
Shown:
8 h 58 min
